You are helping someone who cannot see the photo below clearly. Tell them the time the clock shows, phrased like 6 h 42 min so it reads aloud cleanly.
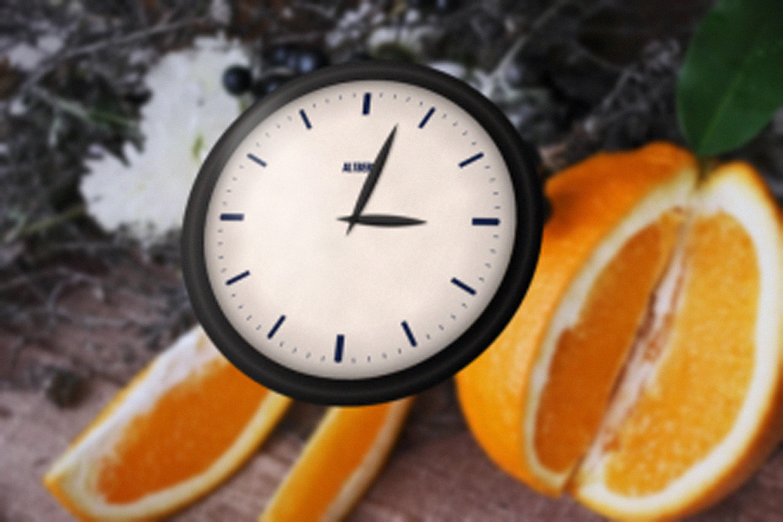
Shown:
3 h 03 min
